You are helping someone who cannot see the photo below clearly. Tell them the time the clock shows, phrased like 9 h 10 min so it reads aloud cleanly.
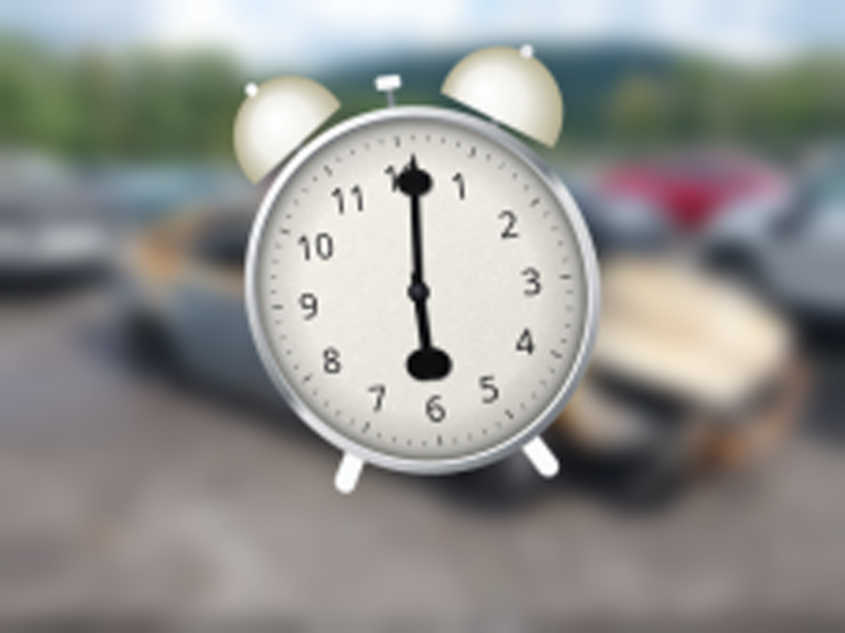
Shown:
6 h 01 min
